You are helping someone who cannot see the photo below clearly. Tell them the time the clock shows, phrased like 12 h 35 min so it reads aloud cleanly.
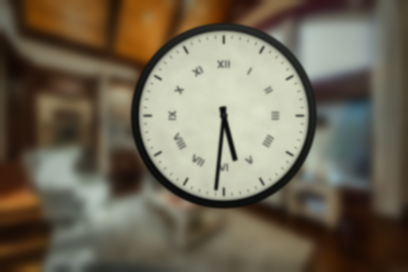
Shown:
5 h 31 min
